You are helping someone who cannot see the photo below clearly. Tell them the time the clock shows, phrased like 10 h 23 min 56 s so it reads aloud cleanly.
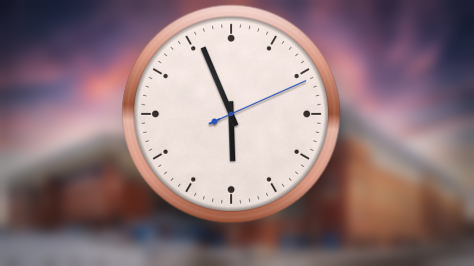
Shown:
5 h 56 min 11 s
